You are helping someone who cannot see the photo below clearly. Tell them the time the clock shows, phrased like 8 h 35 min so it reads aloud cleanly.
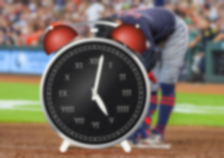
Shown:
5 h 02 min
